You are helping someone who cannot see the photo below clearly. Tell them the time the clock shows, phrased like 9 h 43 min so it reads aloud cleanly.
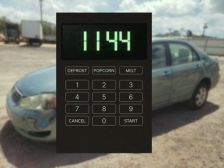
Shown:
11 h 44 min
